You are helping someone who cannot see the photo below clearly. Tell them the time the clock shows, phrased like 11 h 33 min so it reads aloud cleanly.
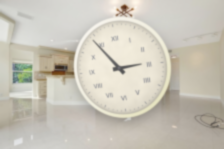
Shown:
2 h 54 min
